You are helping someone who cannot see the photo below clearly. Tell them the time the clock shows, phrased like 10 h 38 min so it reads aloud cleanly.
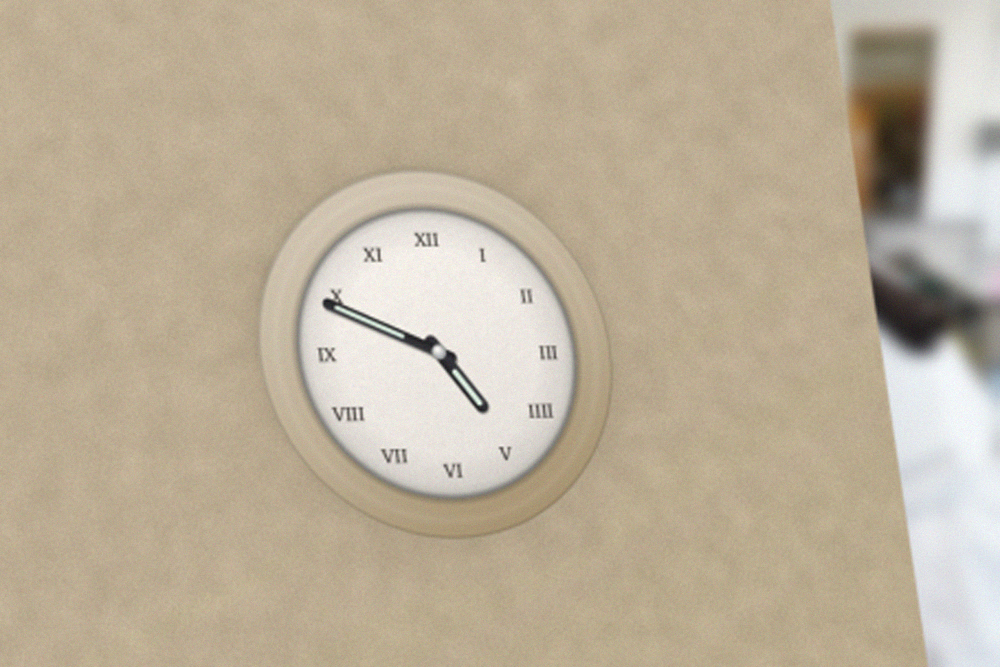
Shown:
4 h 49 min
